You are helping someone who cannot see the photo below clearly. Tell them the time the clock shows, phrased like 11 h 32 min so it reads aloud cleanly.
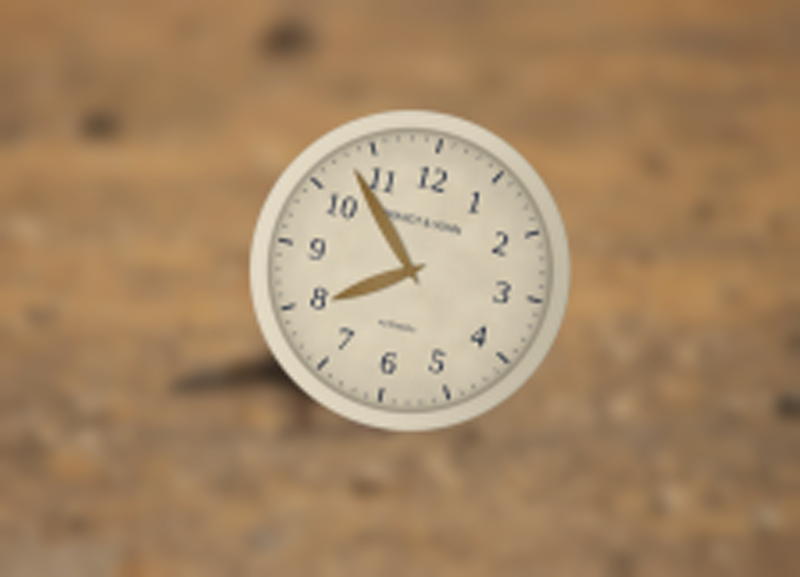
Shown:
7 h 53 min
